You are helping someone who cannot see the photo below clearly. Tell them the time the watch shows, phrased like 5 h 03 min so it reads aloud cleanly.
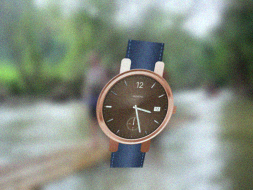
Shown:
3 h 27 min
